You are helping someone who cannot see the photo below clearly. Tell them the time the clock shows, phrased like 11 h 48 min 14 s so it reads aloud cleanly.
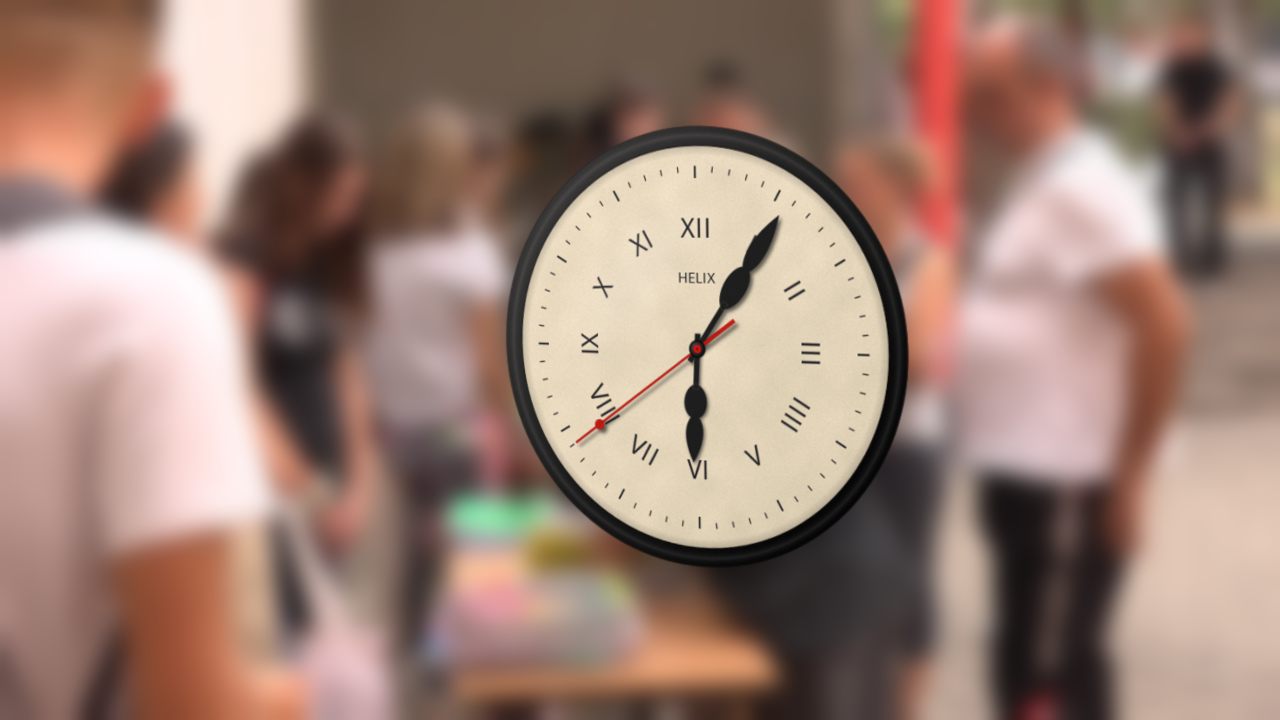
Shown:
6 h 05 min 39 s
